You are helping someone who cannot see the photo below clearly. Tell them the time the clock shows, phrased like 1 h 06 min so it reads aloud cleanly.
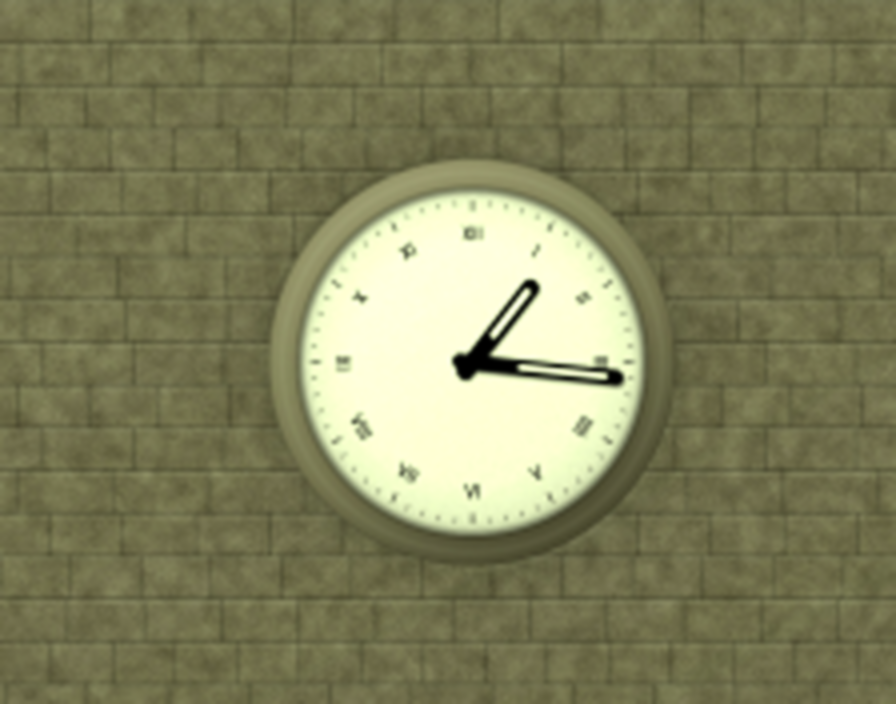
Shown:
1 h 16 min
